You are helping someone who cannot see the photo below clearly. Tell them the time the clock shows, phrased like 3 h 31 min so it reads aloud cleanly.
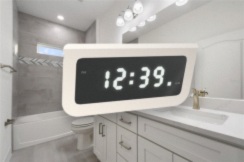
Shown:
12 h 39 min
